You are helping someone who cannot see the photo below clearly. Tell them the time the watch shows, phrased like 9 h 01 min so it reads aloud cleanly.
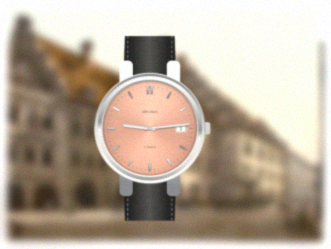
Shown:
9 h 14 min
